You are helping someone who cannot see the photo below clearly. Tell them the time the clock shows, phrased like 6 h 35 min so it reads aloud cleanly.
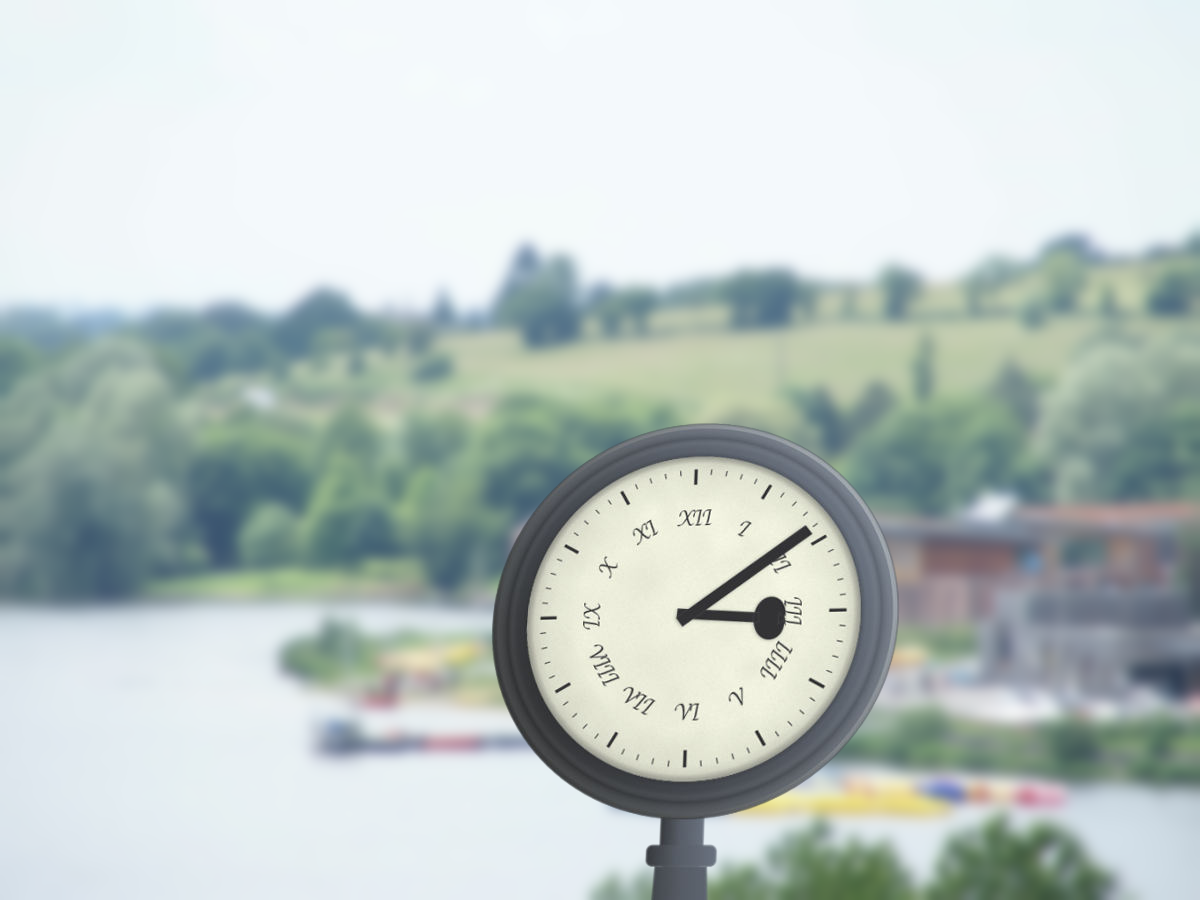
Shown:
3 h 09 min
